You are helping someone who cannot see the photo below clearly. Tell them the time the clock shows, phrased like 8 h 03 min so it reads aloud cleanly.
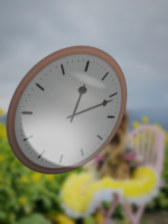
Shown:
12 h 11 min
